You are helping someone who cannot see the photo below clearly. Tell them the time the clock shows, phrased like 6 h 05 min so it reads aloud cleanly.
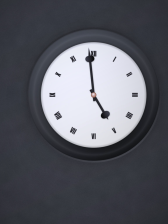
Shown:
4 h 59 min
